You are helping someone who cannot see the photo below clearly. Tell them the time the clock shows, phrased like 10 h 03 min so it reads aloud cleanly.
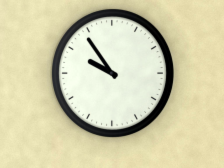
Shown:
9 h 54 min
